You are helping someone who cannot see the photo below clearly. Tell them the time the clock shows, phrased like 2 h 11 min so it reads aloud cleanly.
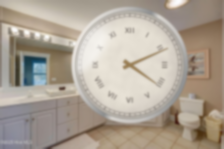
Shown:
4 h 11 min
